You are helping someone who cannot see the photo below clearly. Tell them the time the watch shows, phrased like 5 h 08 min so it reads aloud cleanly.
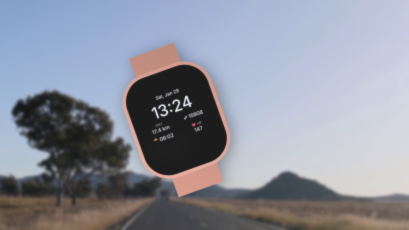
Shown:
13 h 24 min
